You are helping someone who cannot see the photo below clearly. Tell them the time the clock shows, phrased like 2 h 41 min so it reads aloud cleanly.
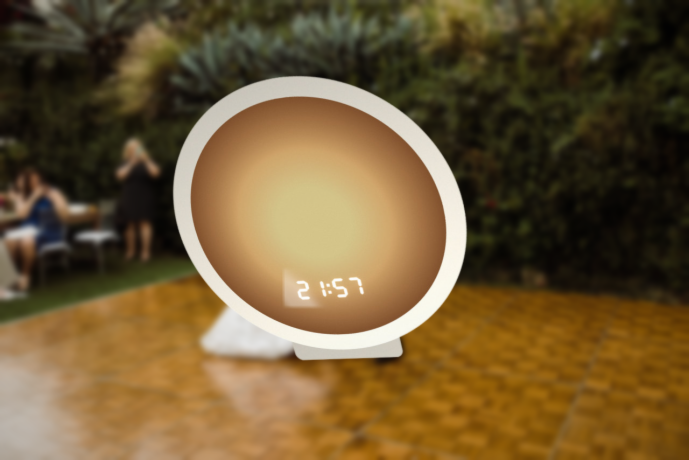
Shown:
21 h 57 min
